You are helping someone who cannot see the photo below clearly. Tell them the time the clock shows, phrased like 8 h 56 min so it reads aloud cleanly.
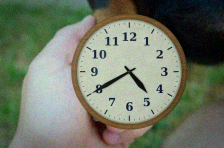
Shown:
4 h 40 min
